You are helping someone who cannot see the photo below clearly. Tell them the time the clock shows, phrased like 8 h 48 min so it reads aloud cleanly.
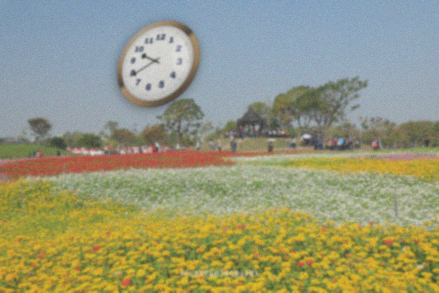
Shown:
9 h 39 min
